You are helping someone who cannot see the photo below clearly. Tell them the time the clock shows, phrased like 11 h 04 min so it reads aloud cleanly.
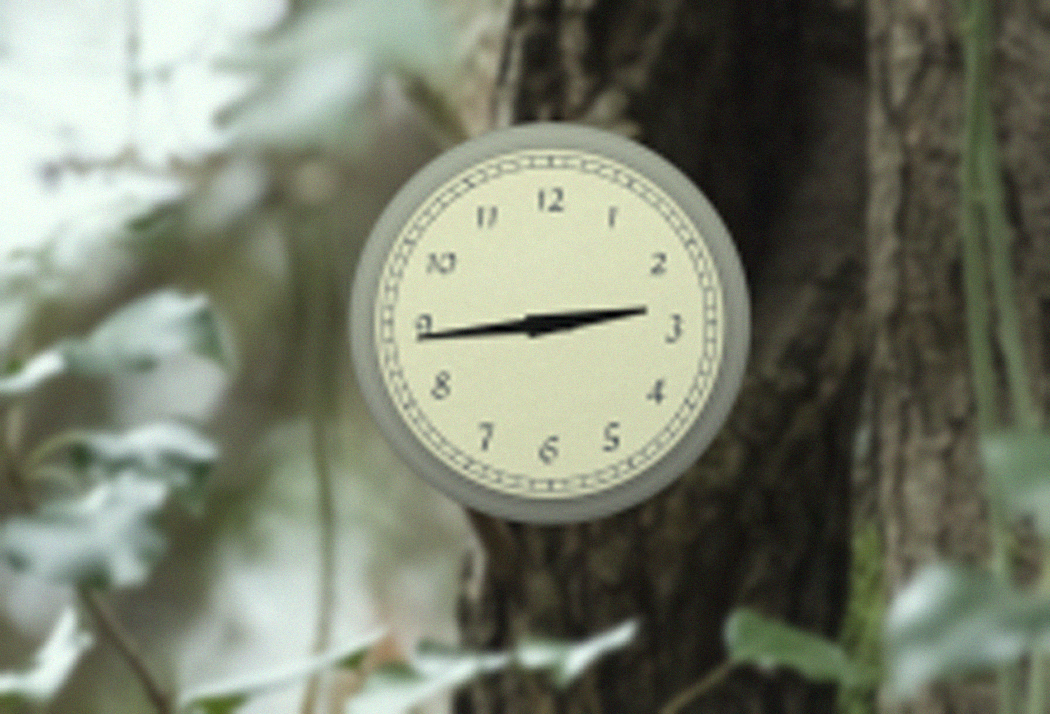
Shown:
2 h 44 min
